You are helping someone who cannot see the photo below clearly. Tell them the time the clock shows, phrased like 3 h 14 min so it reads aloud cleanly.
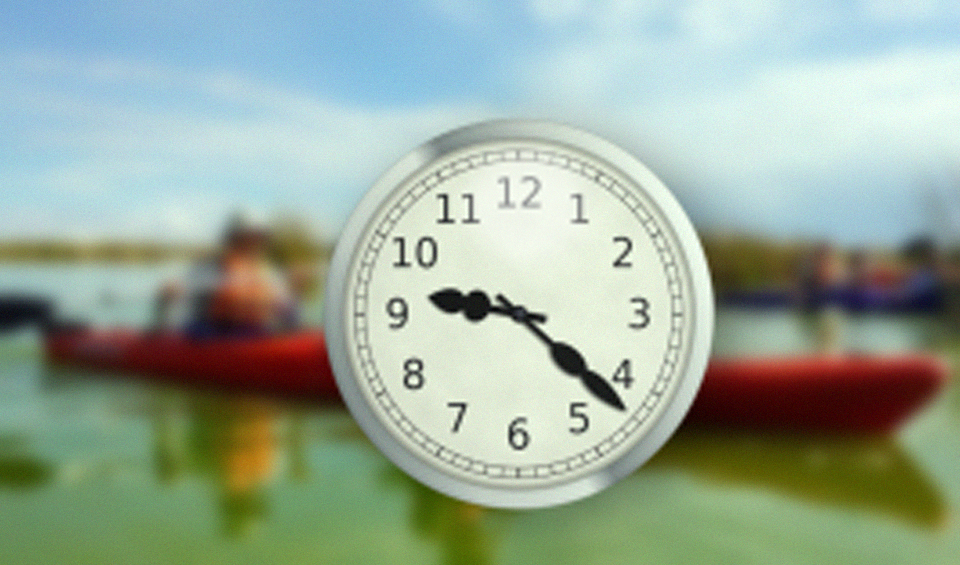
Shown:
9 h 22 min
